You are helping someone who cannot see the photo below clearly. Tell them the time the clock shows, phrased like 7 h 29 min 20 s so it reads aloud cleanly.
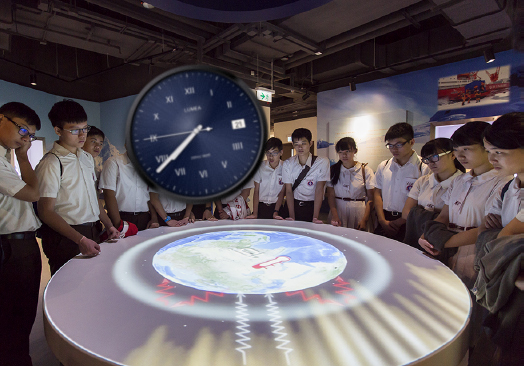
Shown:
7 h 38 min 45 s
